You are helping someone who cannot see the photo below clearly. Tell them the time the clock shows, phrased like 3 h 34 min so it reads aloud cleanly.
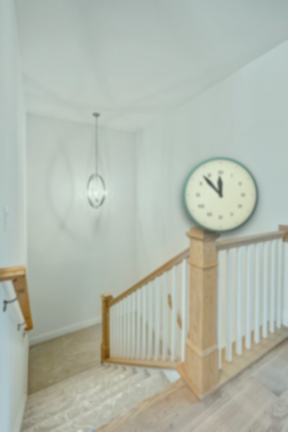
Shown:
11 h 53 min
